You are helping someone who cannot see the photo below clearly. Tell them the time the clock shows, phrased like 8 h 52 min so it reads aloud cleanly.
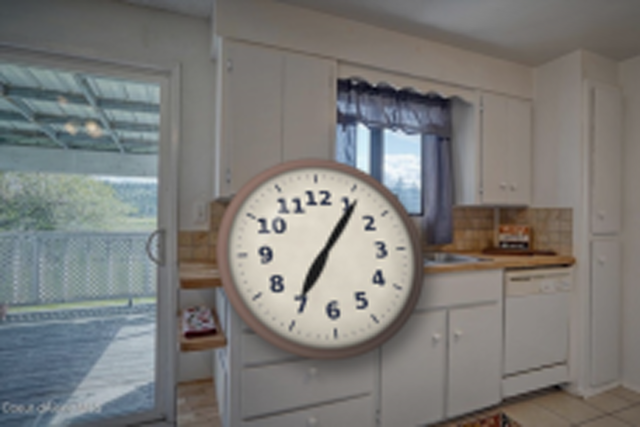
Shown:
7 h 06 min
